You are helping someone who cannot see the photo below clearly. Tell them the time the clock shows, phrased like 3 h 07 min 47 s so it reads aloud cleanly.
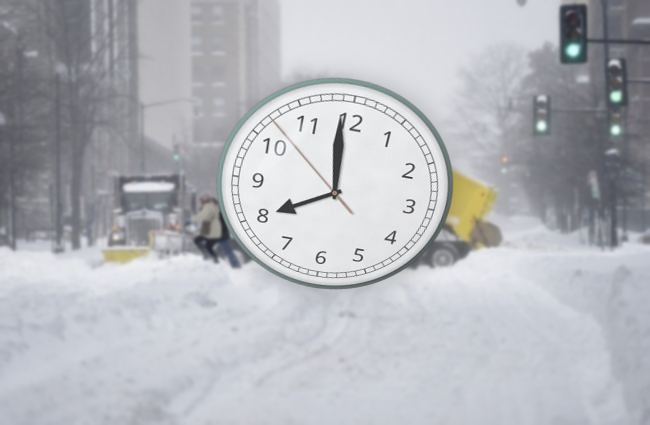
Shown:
7 h 58 min 52 s
